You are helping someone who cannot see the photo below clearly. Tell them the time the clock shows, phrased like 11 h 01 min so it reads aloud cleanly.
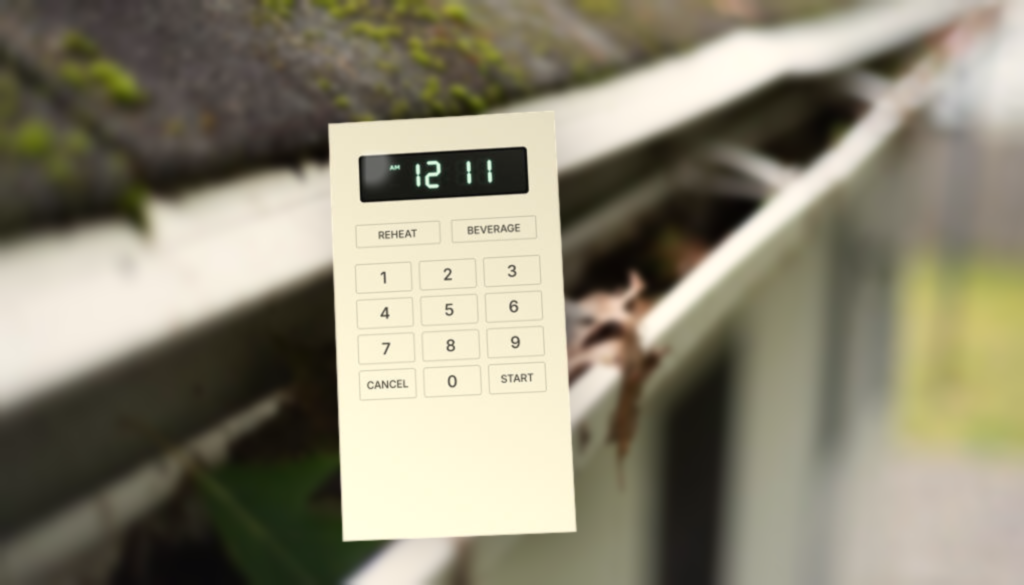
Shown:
12 h 11 min
